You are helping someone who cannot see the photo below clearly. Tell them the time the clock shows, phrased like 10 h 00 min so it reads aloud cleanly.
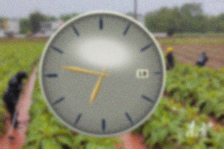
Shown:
6 h 47 min
